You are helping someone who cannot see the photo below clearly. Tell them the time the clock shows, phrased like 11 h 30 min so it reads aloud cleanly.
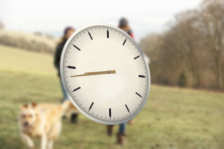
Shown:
8 h 43 min
